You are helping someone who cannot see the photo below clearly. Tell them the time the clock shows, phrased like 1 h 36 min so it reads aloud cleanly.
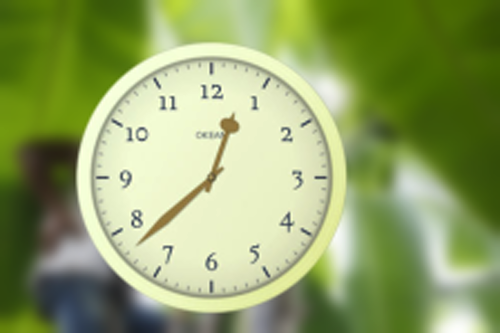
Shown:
12 h 38 min
